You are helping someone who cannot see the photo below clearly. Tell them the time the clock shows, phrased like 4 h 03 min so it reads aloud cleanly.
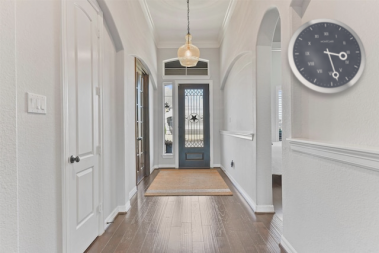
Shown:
3 h 28 min
